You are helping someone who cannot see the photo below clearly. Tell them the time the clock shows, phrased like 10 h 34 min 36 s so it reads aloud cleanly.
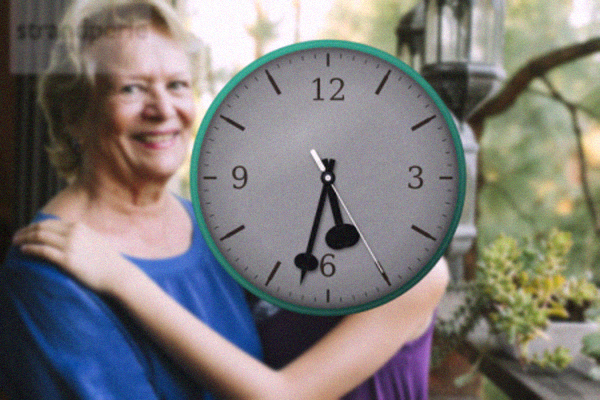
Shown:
5 h 32 min 25 s
